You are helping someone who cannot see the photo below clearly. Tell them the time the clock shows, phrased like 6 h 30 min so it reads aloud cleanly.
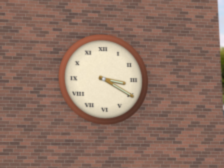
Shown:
3 h 20 min
